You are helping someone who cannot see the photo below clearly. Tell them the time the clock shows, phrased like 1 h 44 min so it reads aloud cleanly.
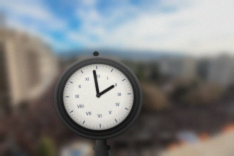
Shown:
1 h 59 min
